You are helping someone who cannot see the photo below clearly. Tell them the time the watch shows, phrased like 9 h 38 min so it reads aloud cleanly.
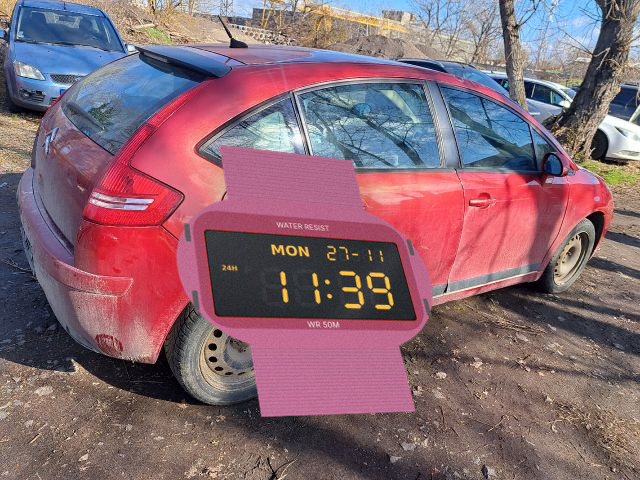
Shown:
11 h 39 min
